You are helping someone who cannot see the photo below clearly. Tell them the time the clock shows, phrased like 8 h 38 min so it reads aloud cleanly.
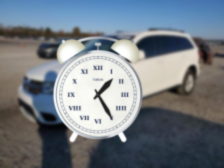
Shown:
1 h 25 min
